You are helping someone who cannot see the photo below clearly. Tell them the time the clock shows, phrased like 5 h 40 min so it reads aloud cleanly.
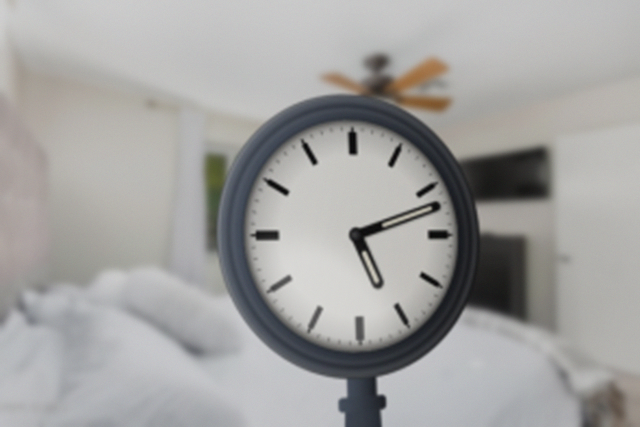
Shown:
5 h 12 min
